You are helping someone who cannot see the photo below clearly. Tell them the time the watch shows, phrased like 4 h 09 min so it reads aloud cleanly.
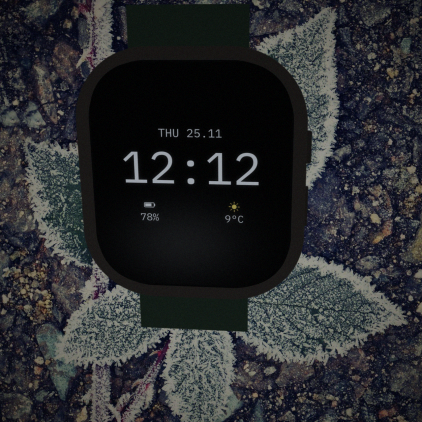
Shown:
12 h 12 min
